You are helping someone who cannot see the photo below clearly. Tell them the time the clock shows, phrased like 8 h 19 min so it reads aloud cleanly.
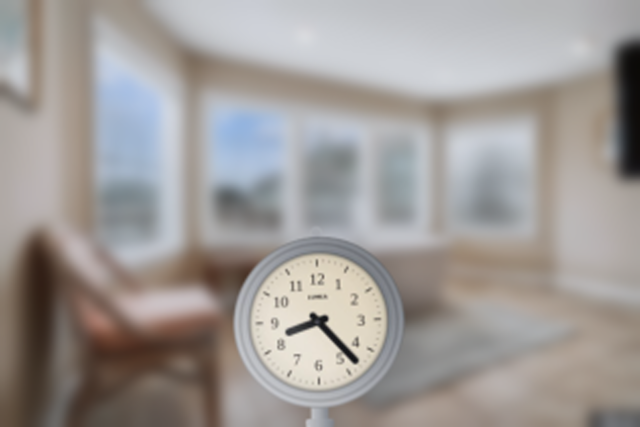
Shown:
8 h 23 min
